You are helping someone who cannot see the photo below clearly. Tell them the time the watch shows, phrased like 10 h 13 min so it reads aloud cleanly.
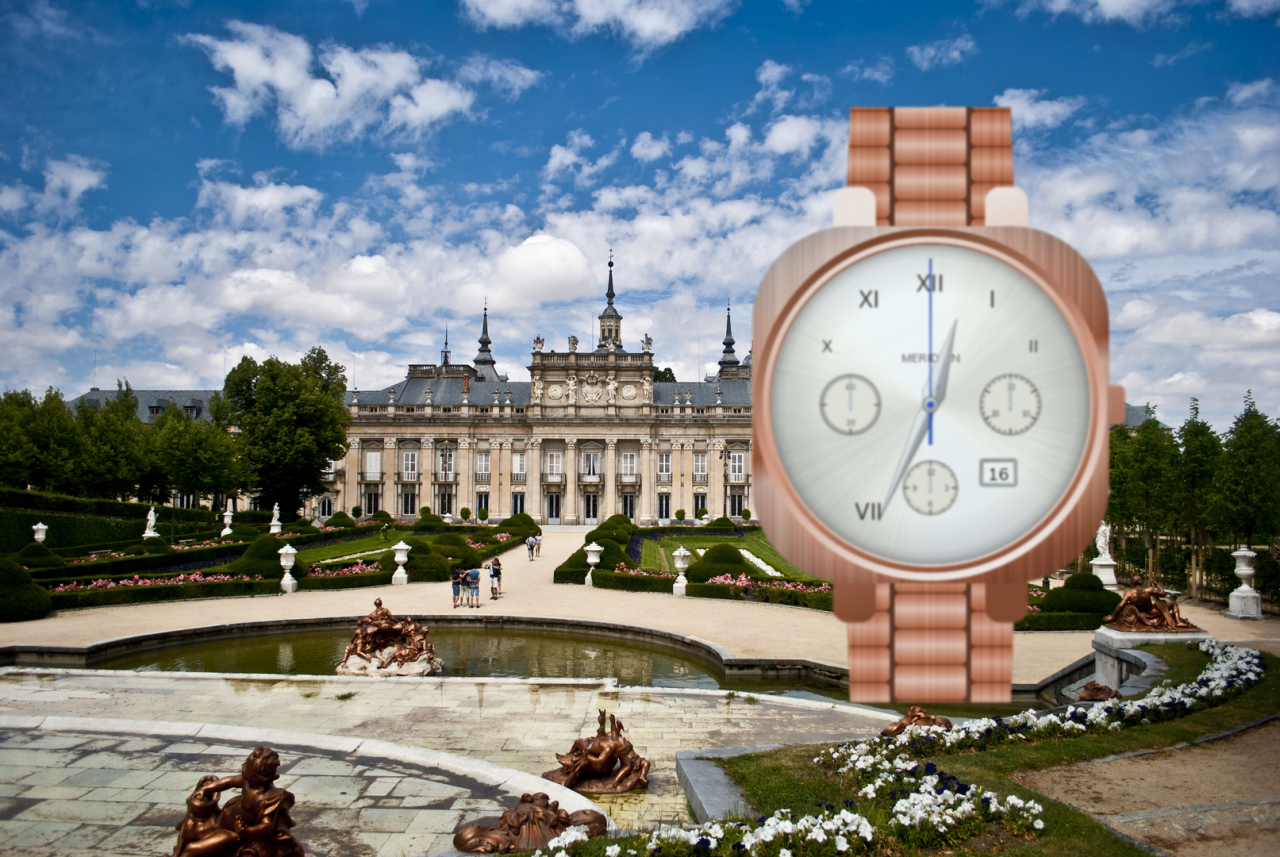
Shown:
12 h 34 min
